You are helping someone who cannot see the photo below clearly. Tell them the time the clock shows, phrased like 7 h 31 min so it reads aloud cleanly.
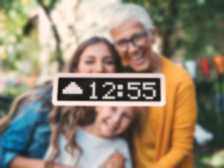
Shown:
12 h 55 min
